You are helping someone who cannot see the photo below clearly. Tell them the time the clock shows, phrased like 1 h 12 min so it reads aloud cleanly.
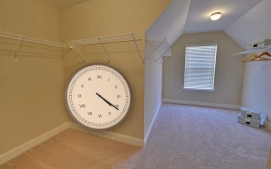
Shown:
4 h 21 min
